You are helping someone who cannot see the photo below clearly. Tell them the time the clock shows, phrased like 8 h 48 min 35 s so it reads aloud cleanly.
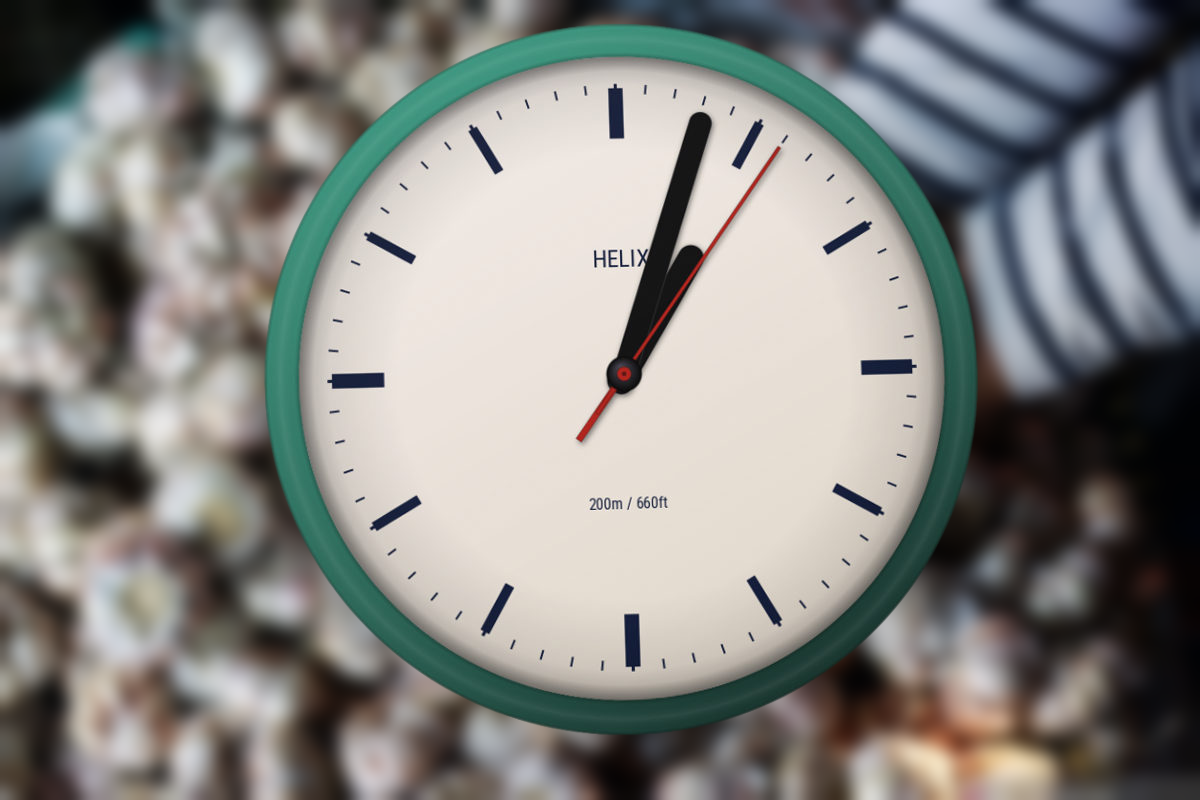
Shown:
1 h 03 min 06 s
